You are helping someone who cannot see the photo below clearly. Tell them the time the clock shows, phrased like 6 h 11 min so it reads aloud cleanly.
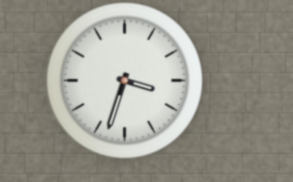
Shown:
3 h 33 min
